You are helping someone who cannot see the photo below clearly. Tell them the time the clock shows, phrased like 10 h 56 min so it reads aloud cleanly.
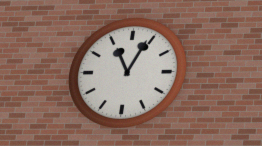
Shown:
11 h 04 min
